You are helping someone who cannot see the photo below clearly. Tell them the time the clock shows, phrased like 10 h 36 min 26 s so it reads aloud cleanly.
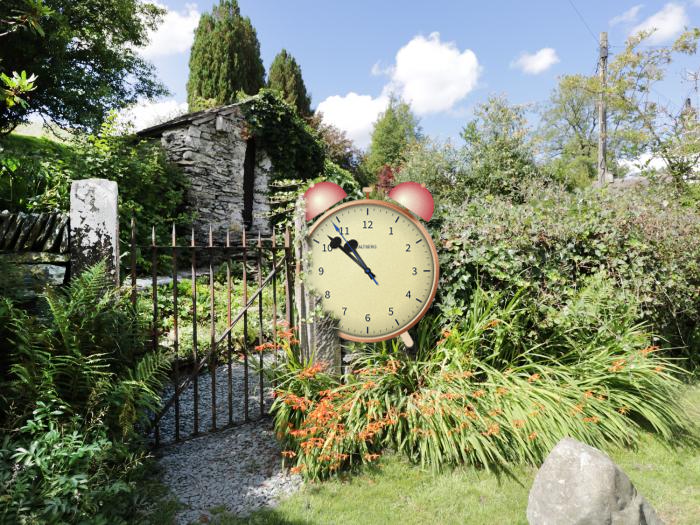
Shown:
10 h 51 min 54 s
